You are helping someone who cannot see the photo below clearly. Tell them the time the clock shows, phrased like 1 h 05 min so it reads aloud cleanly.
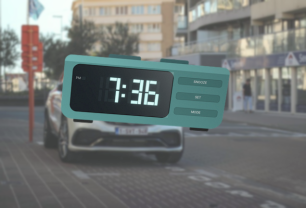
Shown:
7 h 36 min
